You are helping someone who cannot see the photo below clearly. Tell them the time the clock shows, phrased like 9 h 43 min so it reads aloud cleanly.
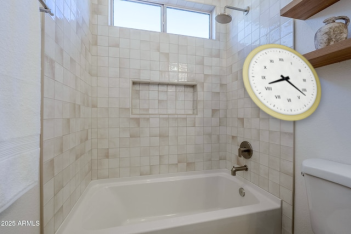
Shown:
8 h 22 min
